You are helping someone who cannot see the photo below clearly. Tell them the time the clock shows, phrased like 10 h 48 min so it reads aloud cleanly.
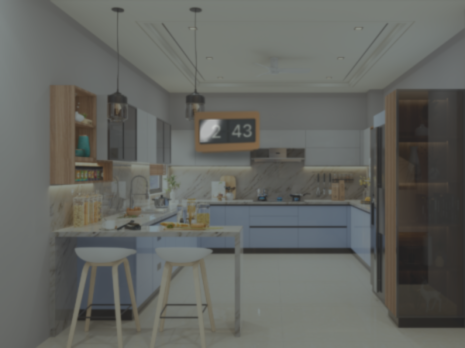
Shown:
2 h 43 min
